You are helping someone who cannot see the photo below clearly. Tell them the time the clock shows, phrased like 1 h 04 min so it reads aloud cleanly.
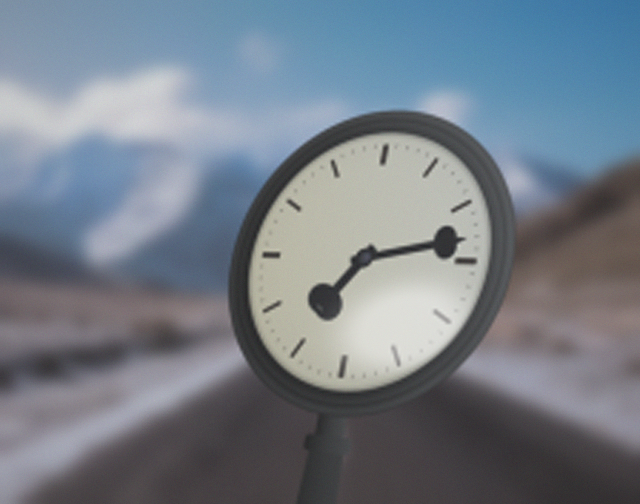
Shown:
7 h 13 min
